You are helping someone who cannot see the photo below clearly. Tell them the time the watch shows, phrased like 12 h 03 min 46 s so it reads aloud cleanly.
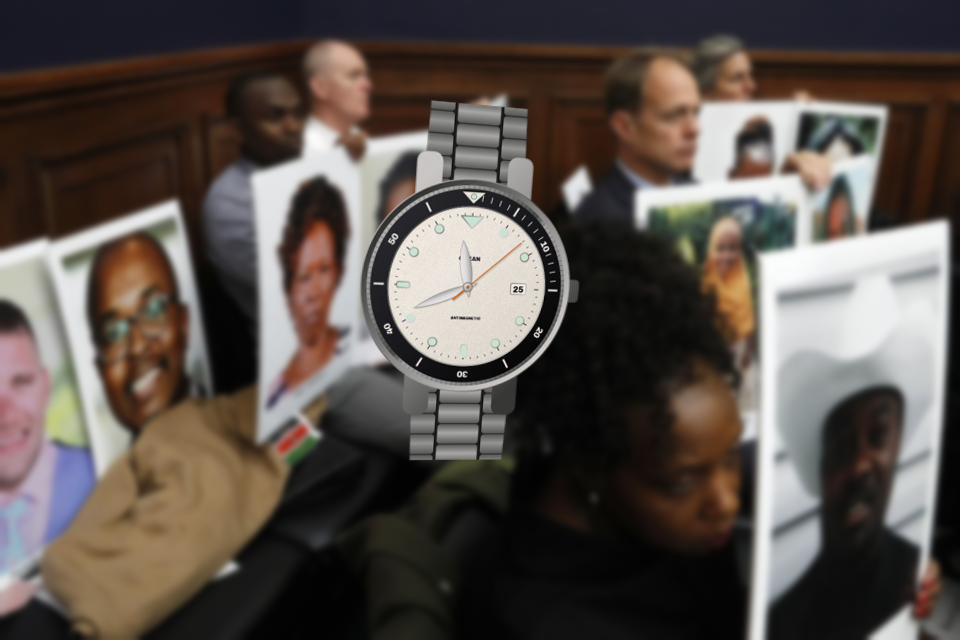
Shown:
11 h 41 min 08 s
